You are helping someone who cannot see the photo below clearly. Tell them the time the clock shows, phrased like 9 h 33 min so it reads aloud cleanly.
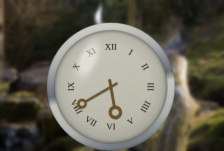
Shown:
5 h 40 min
